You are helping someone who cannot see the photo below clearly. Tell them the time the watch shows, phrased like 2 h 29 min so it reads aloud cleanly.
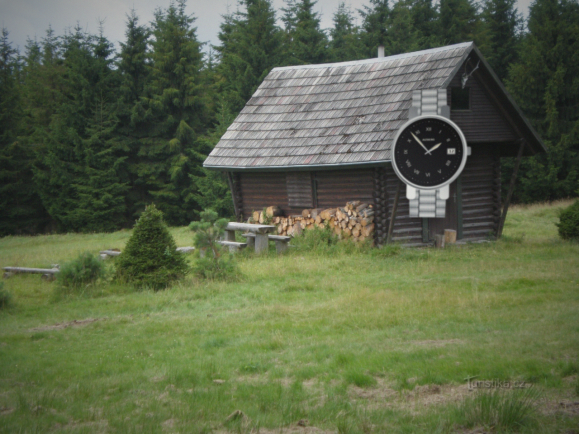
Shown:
1 h 53 min
